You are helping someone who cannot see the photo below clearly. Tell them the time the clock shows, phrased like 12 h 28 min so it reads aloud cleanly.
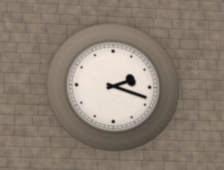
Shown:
2 h 18 min
